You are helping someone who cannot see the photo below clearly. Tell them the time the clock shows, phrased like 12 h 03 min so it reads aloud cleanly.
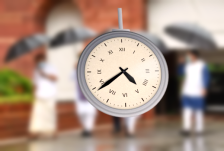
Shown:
4 h 39 min
